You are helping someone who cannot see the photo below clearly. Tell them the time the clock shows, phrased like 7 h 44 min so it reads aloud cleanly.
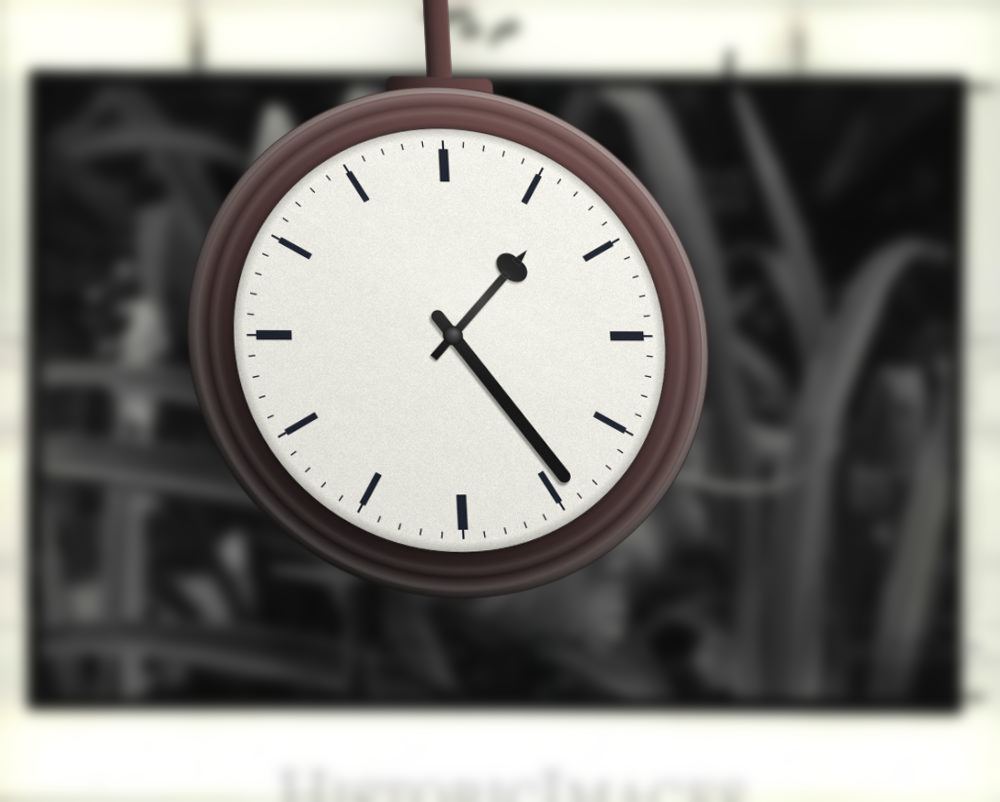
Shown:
1 h 24 min
